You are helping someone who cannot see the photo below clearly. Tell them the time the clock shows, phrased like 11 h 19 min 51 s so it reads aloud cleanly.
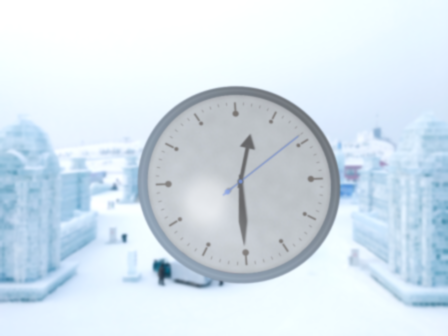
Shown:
12 h 30 min 09 s
